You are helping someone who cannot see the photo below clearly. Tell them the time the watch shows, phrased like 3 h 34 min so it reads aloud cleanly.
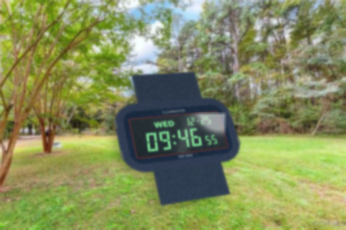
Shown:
9 h 46 min
